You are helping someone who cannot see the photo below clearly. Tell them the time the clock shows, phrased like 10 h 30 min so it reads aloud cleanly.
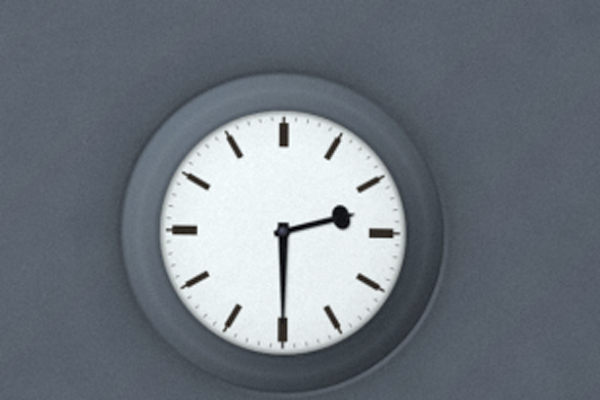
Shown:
2 h 30 min
